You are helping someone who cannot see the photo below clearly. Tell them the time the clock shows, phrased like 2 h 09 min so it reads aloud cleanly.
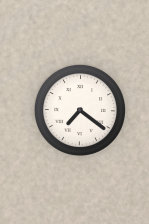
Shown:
7 h 21 min
